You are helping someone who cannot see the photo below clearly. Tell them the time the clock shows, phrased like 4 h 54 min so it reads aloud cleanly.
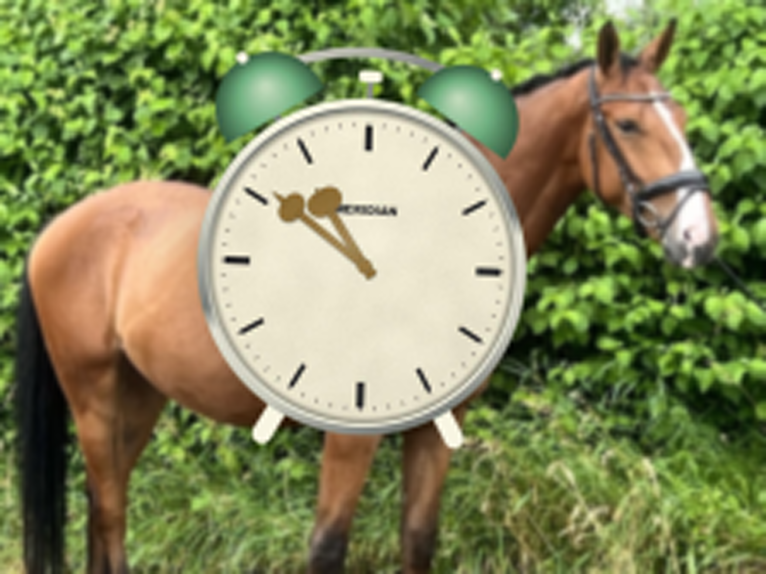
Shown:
10 h 51 min
